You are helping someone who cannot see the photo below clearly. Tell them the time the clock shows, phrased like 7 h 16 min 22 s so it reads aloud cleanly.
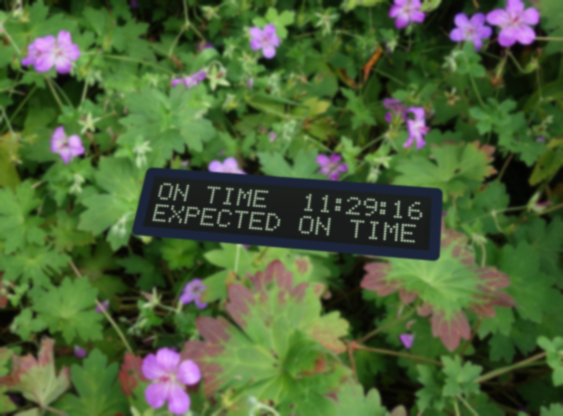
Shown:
11 h 29 min 16 s
